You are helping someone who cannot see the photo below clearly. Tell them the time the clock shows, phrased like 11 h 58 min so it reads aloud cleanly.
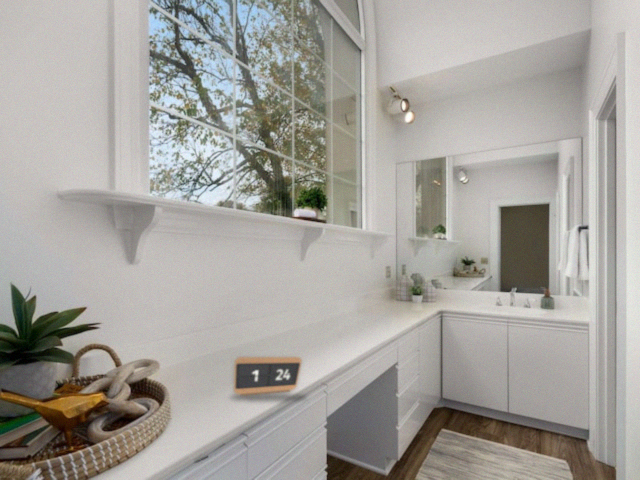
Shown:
1 h 24 min
